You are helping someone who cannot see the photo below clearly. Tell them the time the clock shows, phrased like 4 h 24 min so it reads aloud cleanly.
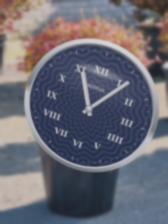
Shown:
11 h 06 min
